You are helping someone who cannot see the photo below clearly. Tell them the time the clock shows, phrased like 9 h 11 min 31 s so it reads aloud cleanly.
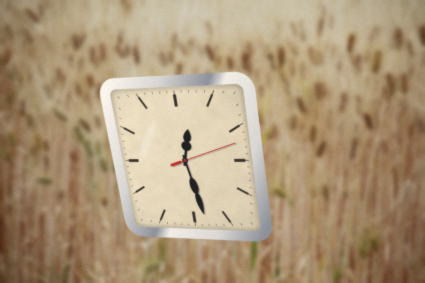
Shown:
12 h 28 min 12 s
